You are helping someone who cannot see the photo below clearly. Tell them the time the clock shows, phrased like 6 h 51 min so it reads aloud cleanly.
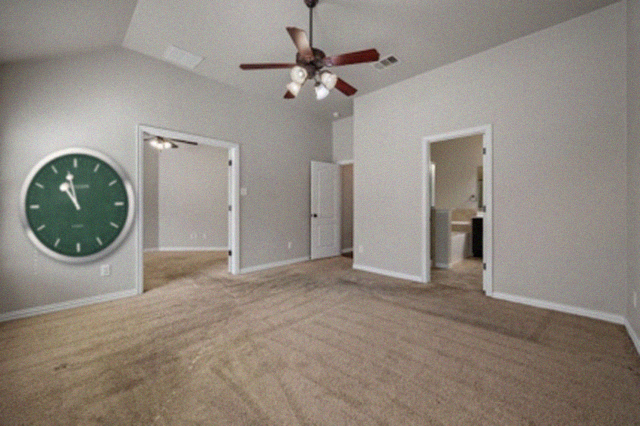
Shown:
10 h 58 min
